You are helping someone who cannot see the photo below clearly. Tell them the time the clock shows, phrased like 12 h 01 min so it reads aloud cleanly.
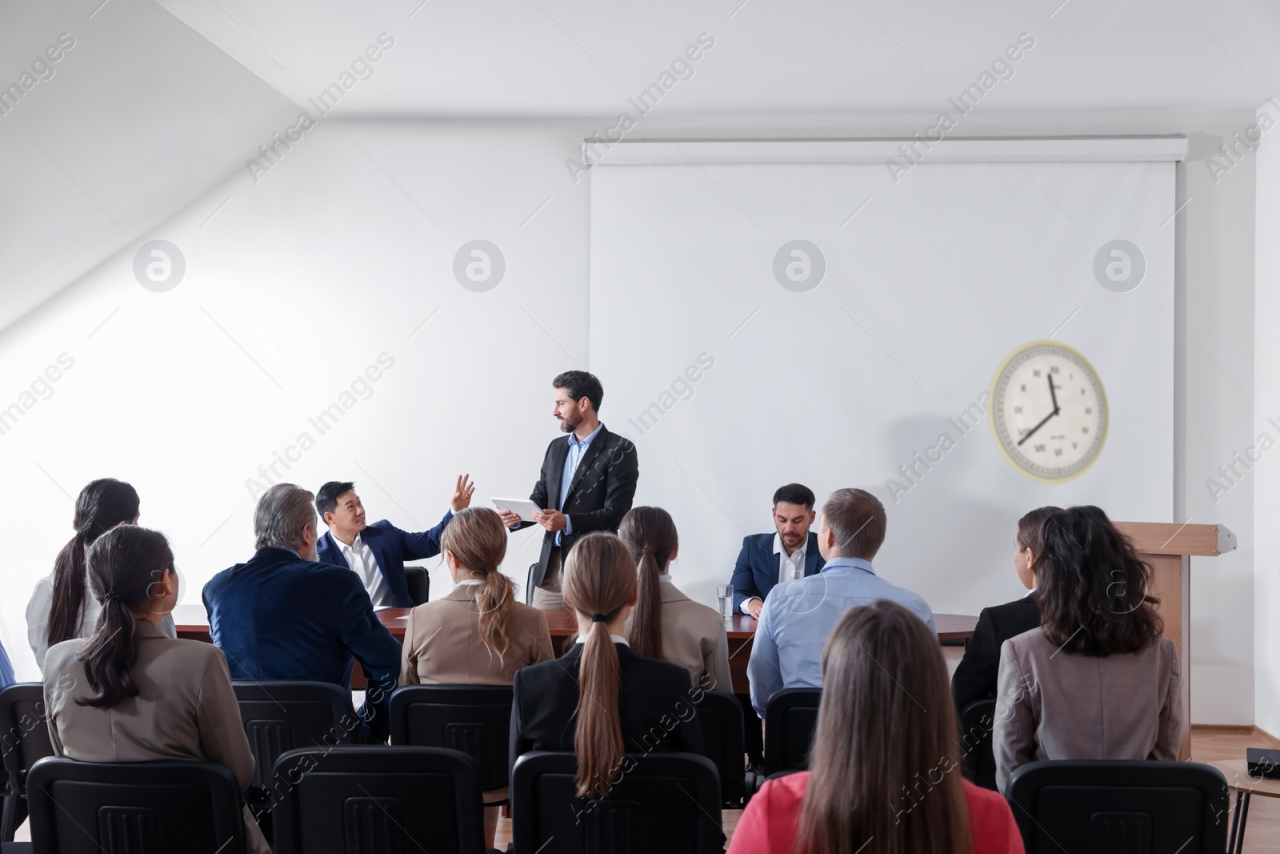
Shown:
11 h 39 min
